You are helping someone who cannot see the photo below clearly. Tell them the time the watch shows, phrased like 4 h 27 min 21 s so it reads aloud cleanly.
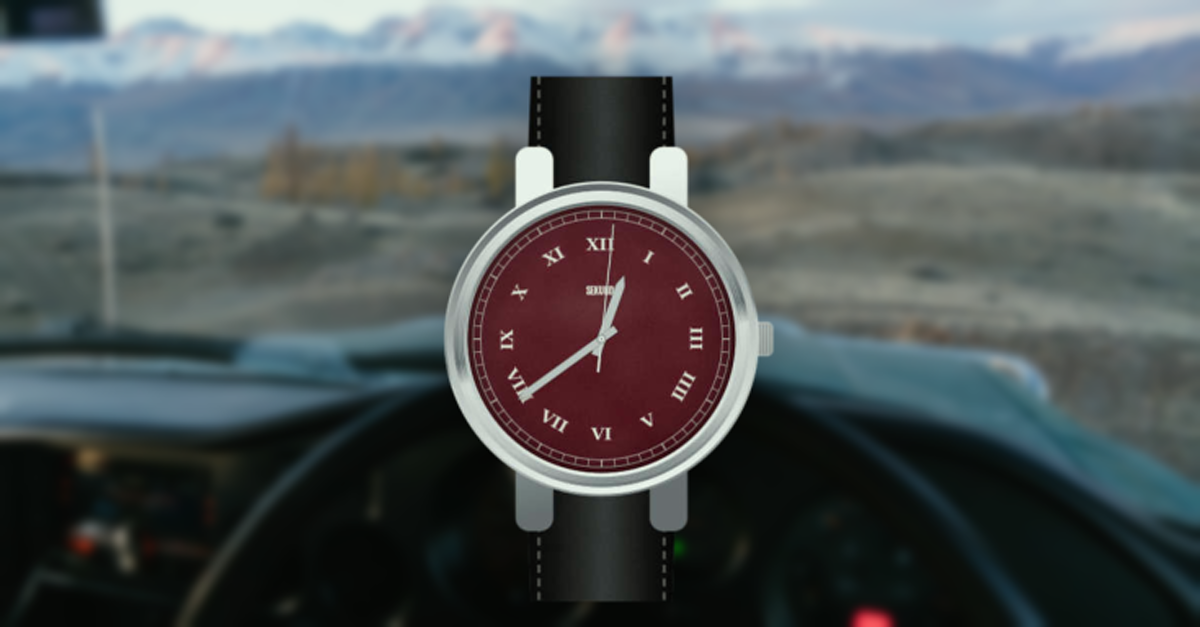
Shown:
12 h 39 min 01 s
